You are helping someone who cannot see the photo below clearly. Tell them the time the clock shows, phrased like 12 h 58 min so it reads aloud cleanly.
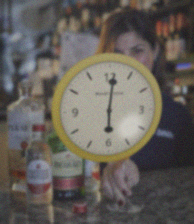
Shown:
6 h 01 min
